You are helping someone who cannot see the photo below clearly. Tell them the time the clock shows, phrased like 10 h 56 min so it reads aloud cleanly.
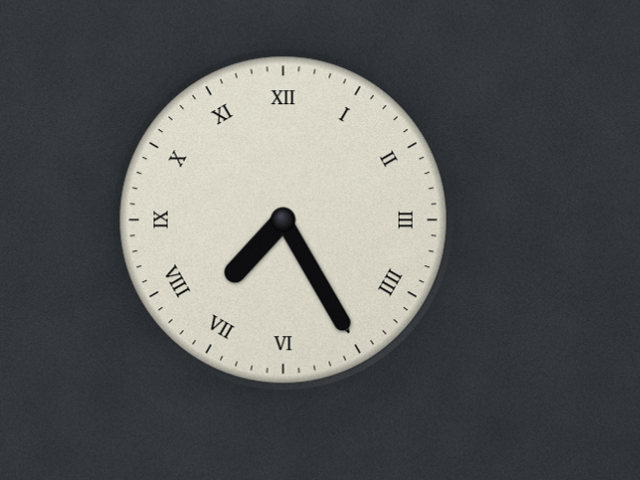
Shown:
7 h 25 min
